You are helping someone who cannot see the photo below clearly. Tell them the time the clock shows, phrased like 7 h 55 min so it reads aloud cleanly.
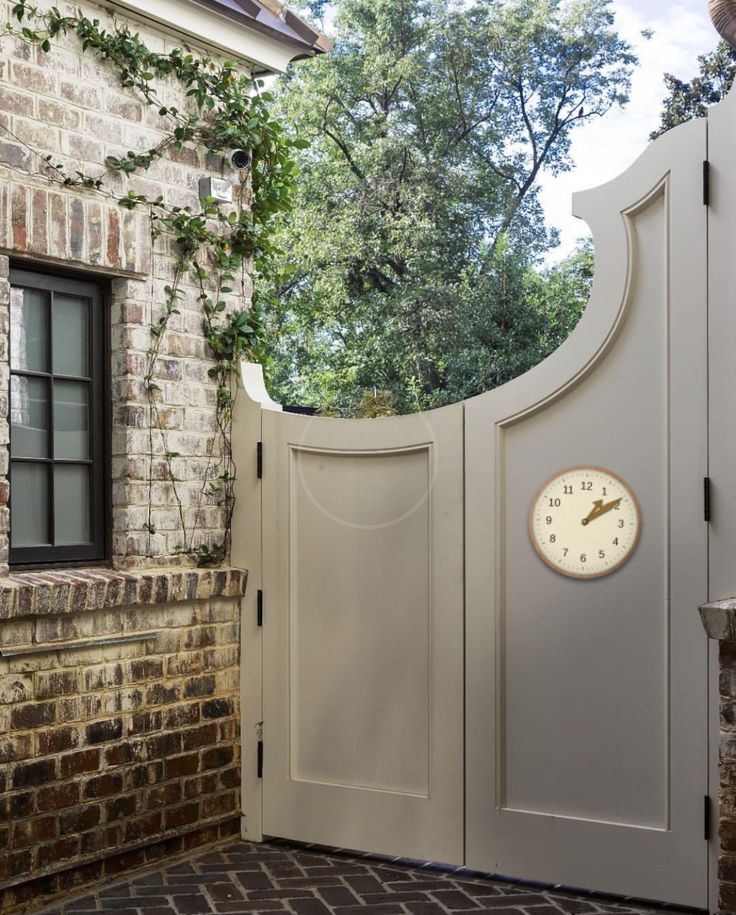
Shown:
1 h 09 min
